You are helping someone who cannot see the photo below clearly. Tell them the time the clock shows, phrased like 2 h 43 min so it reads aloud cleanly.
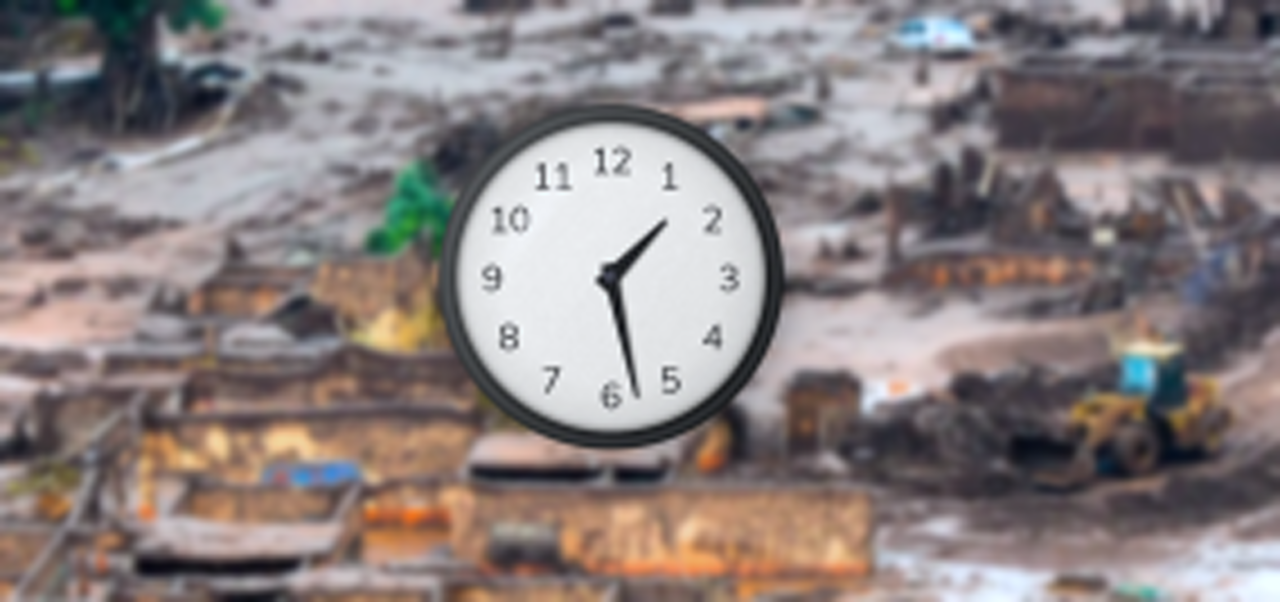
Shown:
1 h 28 min
